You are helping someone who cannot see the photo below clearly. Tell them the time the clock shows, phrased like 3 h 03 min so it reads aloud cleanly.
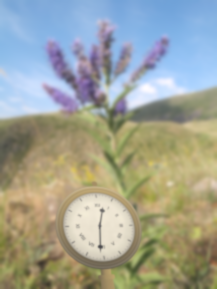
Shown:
12 h 31 min
